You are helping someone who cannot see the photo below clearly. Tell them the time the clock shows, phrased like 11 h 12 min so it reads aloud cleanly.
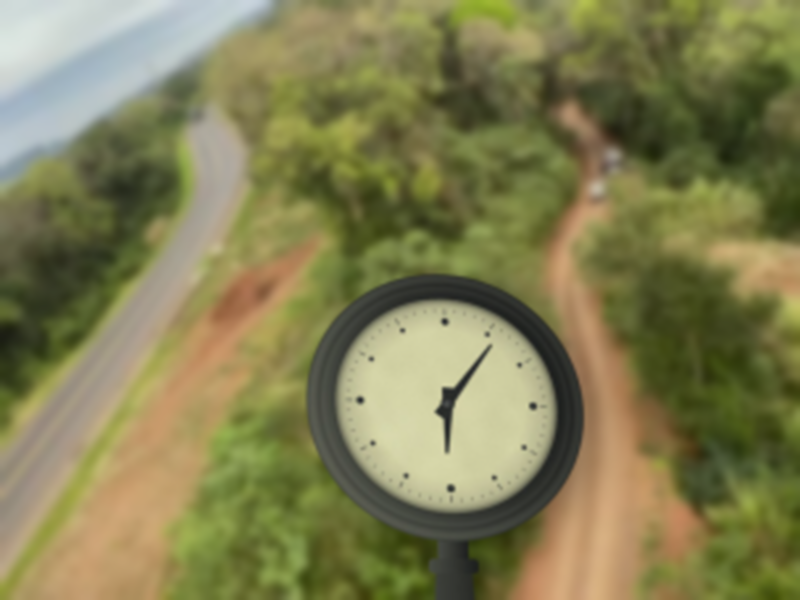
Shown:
6 h 06 min
